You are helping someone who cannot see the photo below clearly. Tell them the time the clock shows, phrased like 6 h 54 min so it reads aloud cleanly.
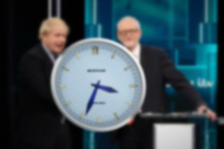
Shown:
3 h 34 min
